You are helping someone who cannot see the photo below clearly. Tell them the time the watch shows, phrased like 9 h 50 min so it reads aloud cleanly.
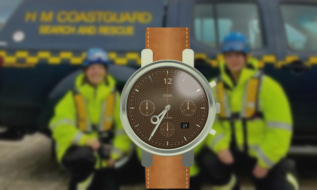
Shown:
7 h 35 min
